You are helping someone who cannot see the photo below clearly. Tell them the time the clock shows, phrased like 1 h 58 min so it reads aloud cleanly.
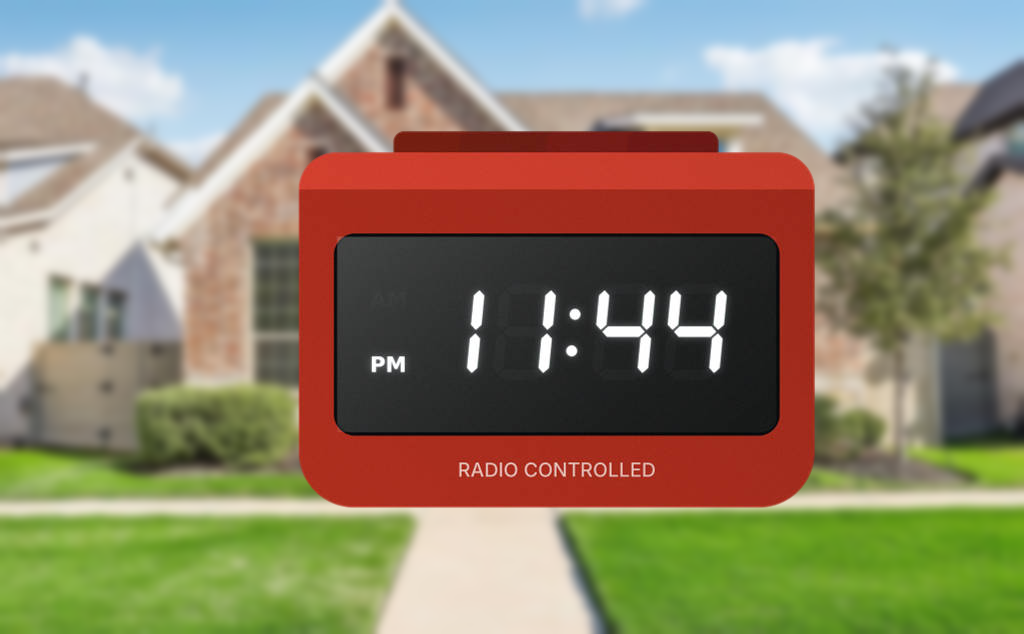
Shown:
11 h 44 min
